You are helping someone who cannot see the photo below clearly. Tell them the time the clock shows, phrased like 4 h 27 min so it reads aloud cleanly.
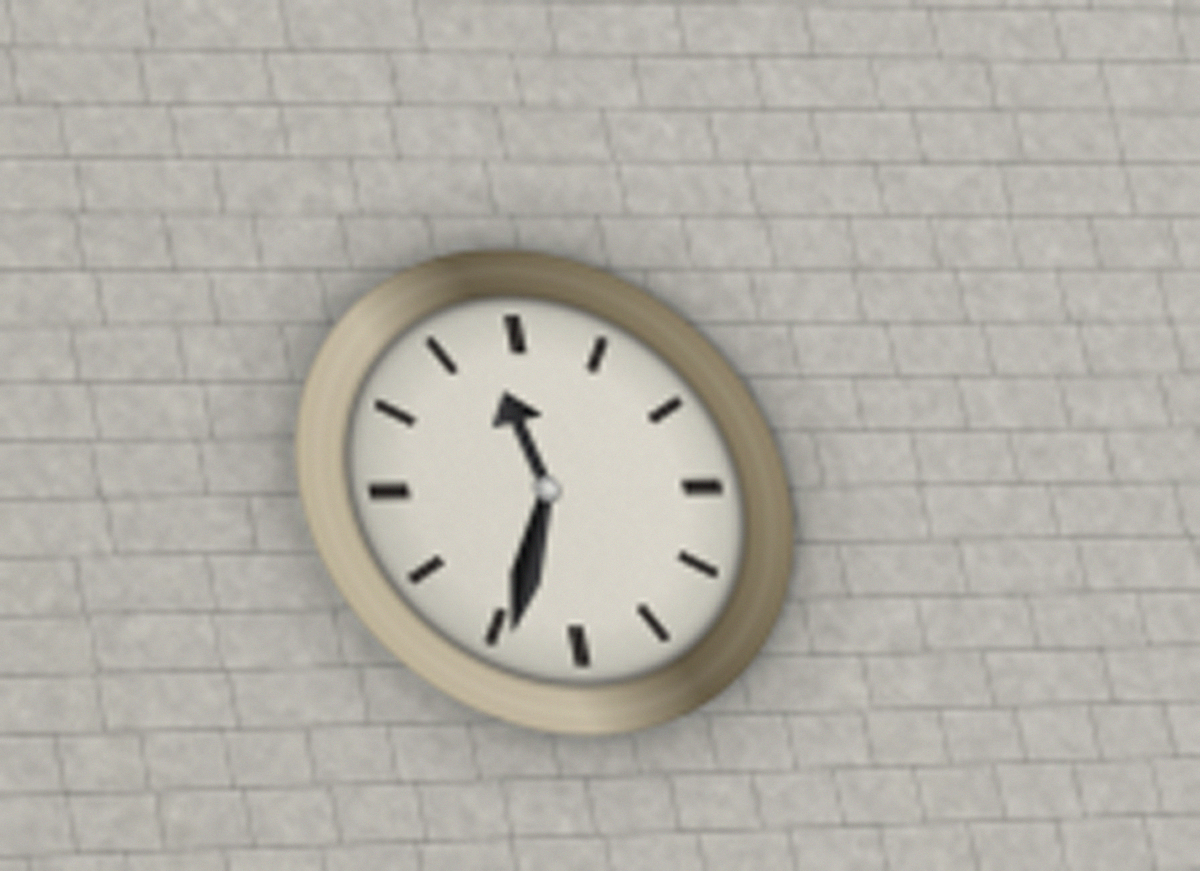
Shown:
11 h 34 min
